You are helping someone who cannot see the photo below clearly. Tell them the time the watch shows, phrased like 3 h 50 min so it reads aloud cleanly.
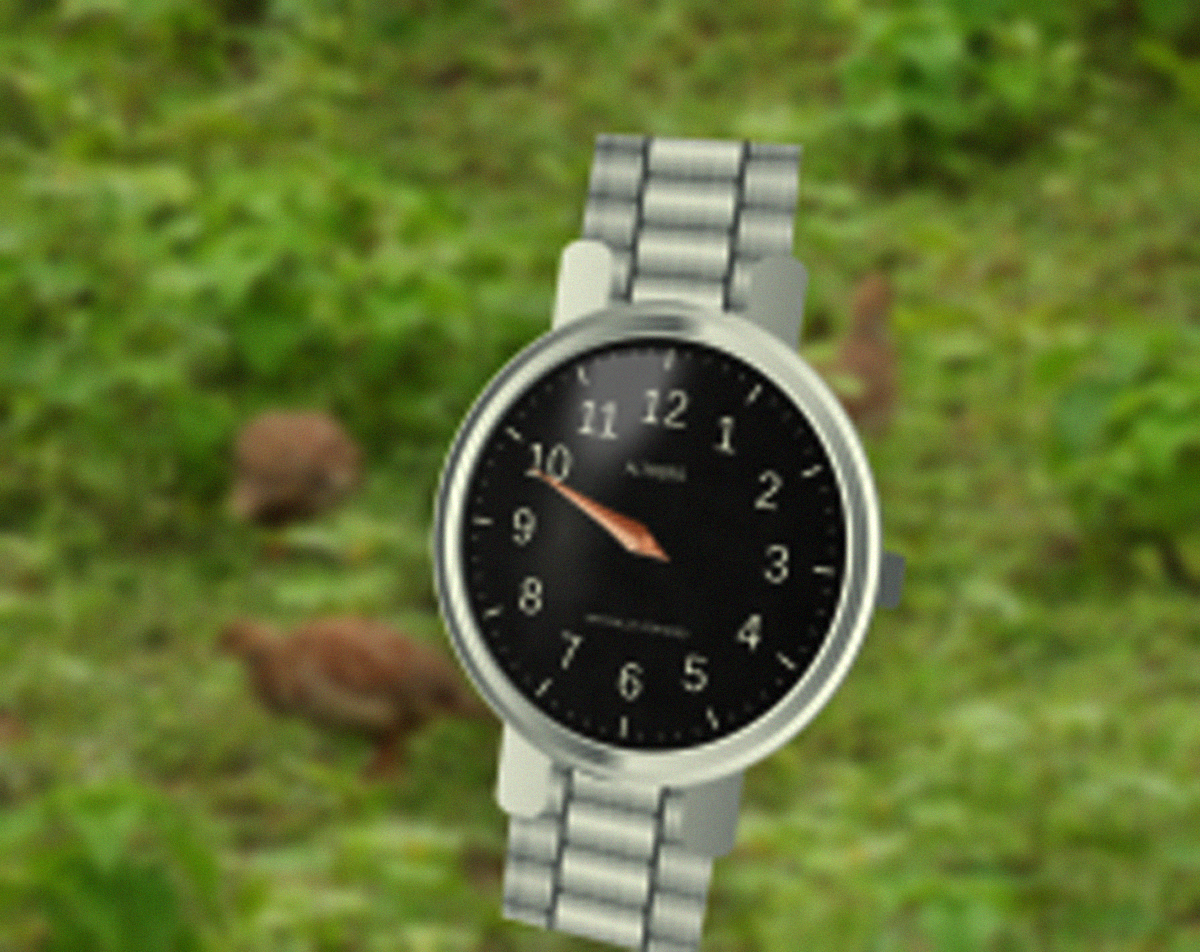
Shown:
9 h 49 min
